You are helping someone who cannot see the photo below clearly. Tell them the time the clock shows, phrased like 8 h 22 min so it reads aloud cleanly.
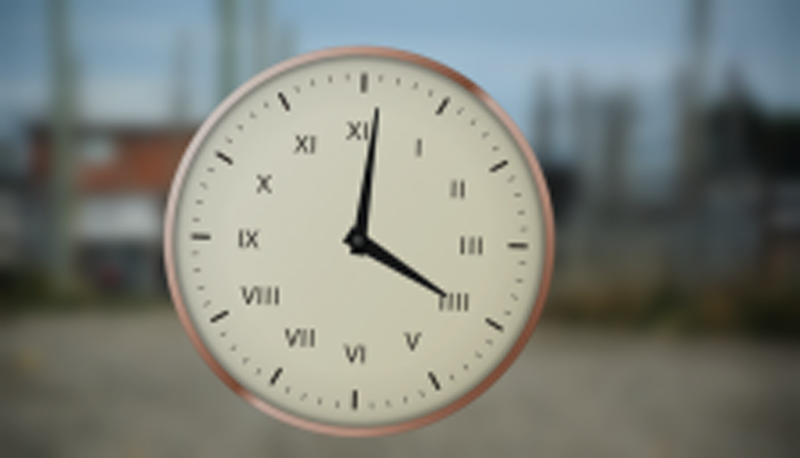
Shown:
4 h 01 min
